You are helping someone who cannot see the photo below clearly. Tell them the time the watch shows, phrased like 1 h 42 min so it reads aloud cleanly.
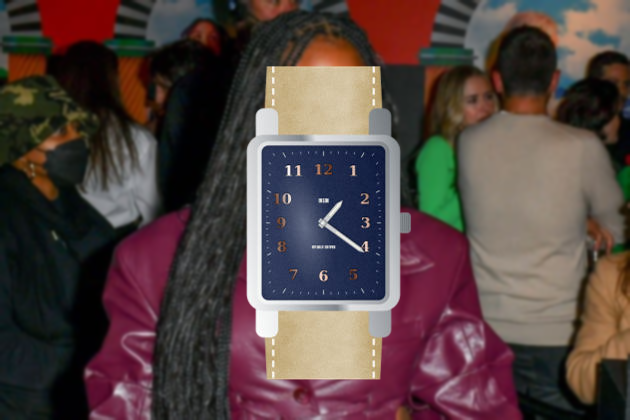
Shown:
1 h 21 min
